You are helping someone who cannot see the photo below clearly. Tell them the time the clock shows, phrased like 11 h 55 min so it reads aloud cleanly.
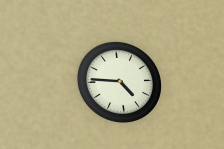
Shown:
4 h 46 min
